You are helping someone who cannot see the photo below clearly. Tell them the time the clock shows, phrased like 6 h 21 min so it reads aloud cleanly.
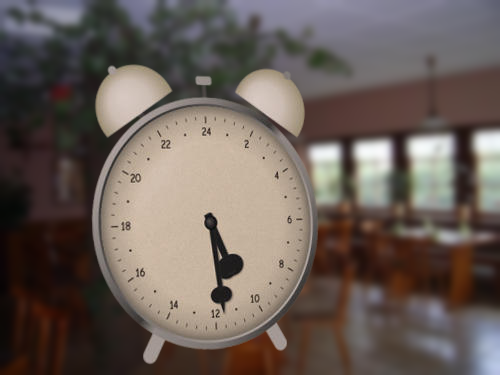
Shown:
10 h 29 min
